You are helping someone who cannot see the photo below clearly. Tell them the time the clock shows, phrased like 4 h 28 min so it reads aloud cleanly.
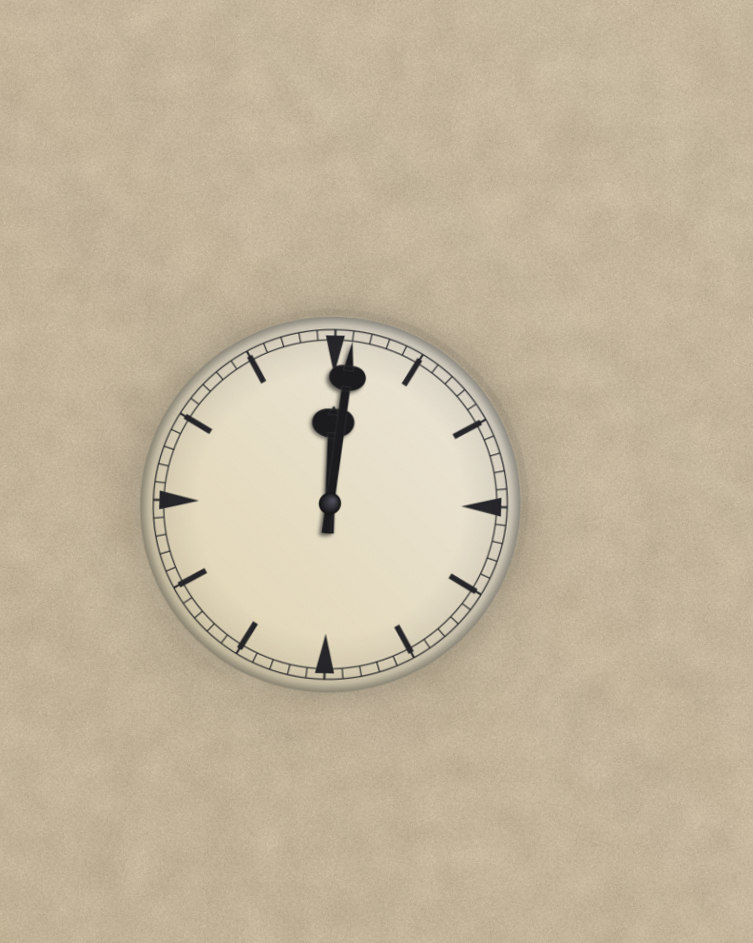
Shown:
12 h 01 min
